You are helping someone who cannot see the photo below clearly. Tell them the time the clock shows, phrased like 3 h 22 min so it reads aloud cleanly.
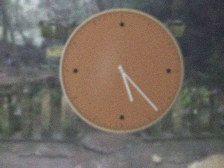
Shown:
5 h 23 min
